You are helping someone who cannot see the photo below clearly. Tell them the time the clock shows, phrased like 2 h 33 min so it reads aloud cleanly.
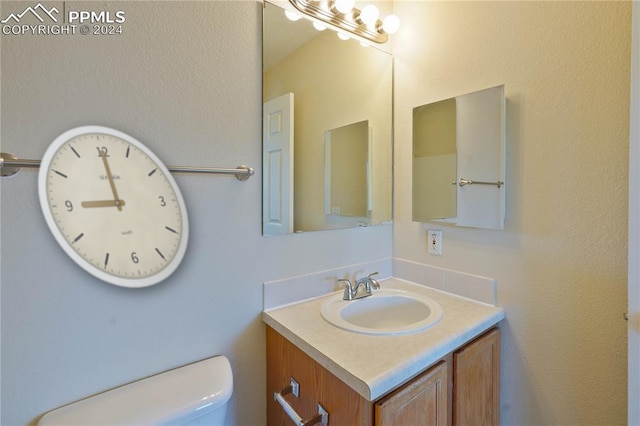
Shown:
9 h 00 min
